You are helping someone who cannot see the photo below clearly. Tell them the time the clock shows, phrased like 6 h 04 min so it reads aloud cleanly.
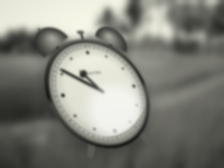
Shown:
10 h 51 min
